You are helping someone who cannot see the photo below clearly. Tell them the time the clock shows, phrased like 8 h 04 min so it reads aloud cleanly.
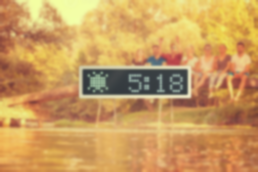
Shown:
5 h 18 min
